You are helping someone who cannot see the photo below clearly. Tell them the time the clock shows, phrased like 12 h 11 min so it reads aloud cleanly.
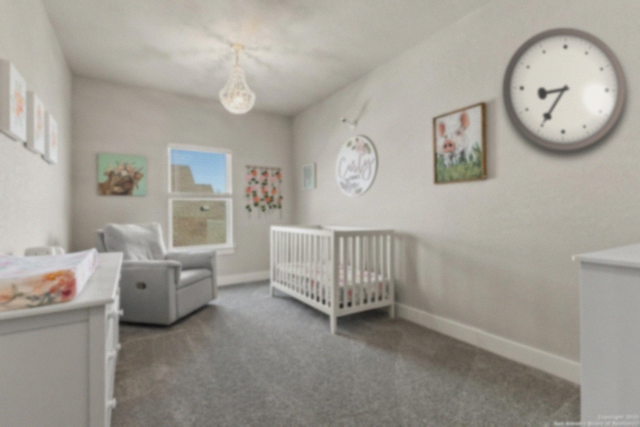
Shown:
8 h 35 min
